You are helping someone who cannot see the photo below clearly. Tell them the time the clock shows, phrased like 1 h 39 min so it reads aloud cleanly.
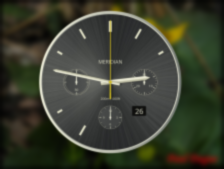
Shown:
2 h 47 min
